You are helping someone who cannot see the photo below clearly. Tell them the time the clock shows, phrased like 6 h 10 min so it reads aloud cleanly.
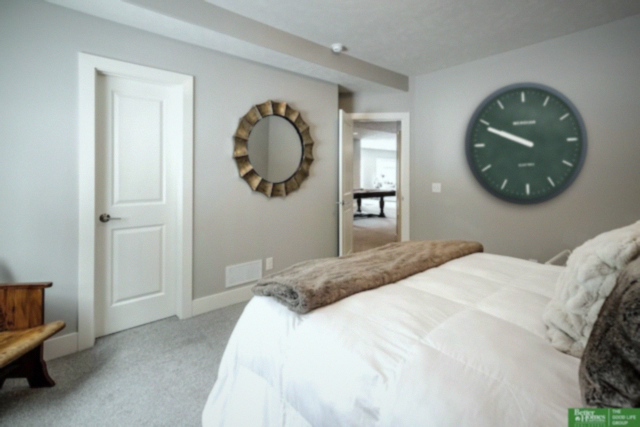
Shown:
9 h 49 min
